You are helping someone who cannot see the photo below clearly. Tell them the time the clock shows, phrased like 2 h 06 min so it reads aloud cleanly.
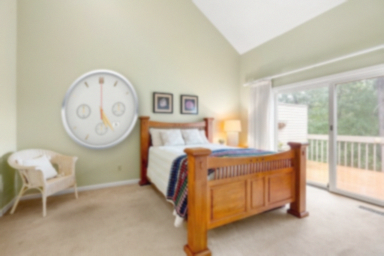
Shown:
5 h 25 min
